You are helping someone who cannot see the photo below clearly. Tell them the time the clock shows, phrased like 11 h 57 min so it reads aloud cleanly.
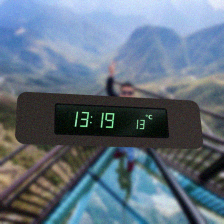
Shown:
13 h 19 min
